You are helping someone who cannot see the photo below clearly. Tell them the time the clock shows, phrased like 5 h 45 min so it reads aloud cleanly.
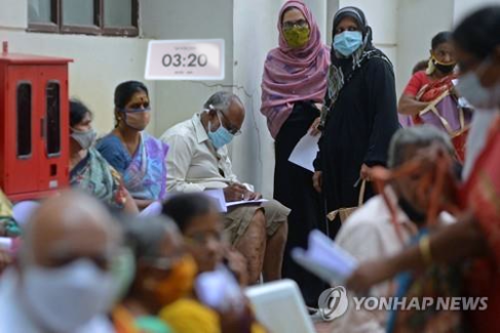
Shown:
3 h 20 min
